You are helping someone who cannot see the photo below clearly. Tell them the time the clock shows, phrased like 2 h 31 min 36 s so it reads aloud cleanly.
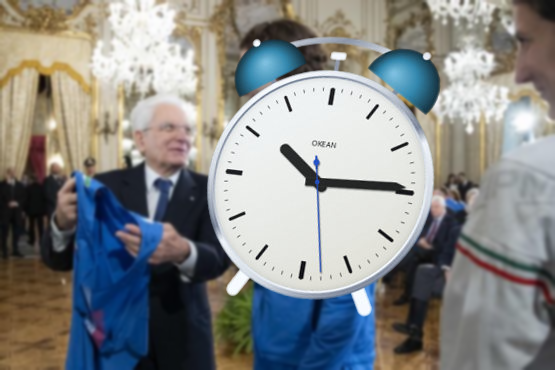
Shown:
10 h 14 min 28 s
